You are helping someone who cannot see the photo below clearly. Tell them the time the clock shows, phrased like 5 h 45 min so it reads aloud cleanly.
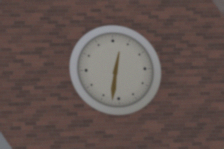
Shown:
12 h 32 min
